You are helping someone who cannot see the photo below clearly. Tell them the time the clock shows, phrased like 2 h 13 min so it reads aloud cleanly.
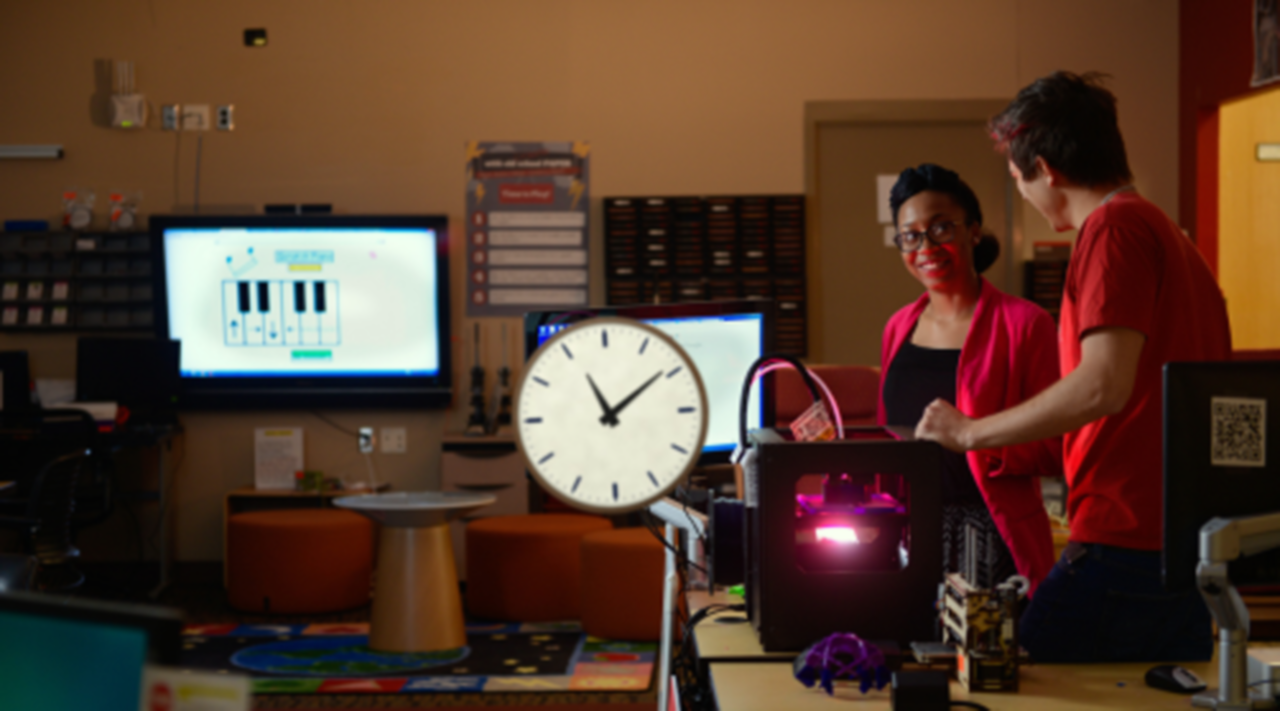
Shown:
11 h 09 min
